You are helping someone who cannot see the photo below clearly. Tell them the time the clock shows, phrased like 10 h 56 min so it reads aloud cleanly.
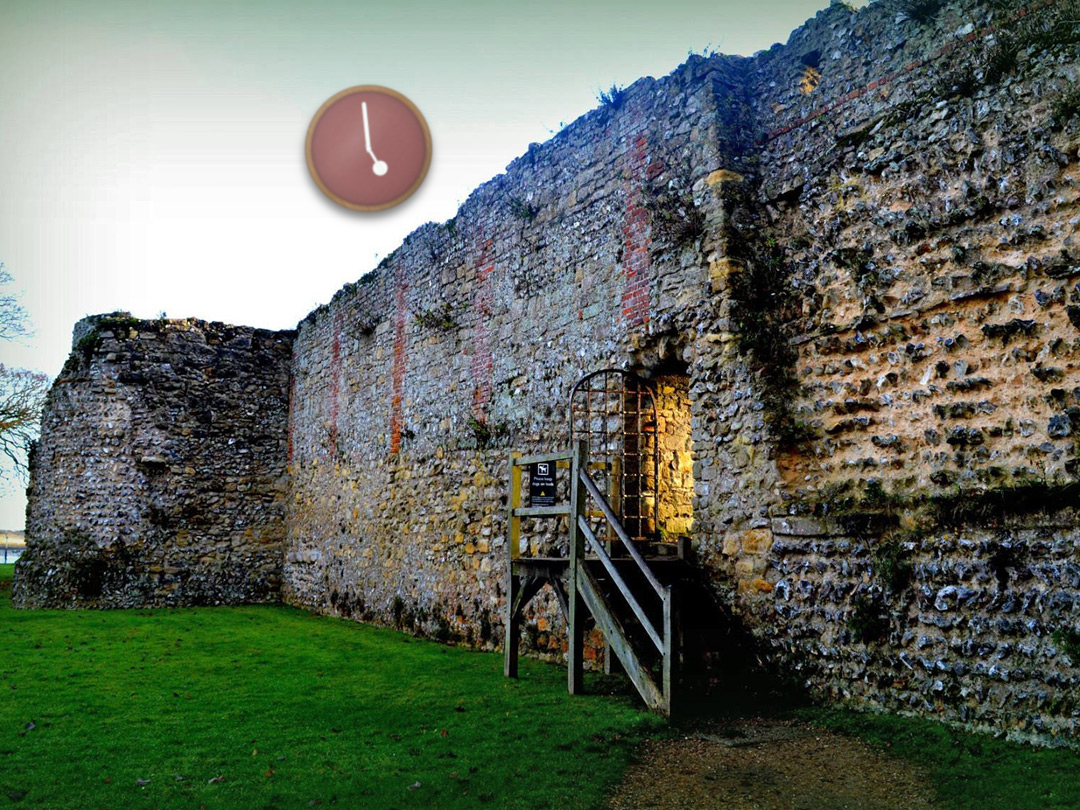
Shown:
4 h 59 min
